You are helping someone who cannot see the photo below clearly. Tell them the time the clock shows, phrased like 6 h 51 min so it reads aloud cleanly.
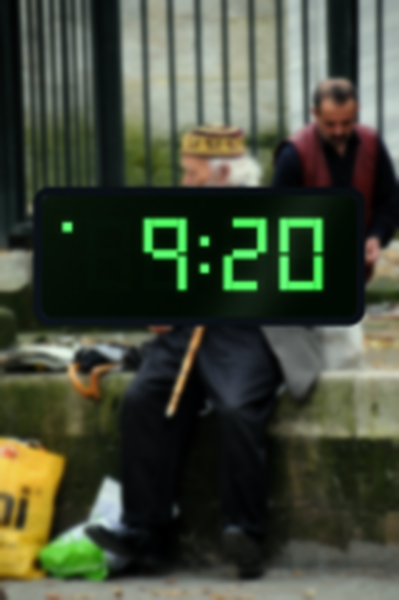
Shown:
9 h 20 min
